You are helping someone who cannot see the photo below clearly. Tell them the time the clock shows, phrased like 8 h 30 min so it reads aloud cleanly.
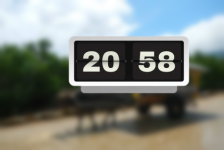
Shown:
20 h 58 min
